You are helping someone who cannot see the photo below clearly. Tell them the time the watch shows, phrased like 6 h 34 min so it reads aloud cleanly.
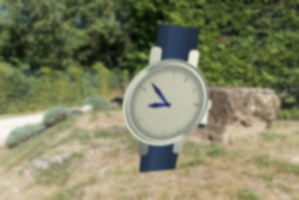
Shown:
8 h 53 min
